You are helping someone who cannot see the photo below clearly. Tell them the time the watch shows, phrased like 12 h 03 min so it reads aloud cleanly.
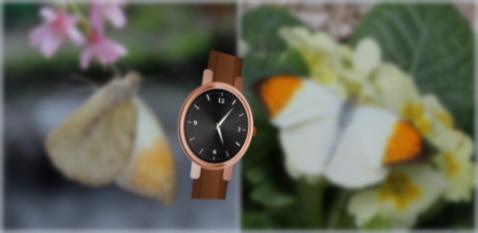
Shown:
5 h 06 min
